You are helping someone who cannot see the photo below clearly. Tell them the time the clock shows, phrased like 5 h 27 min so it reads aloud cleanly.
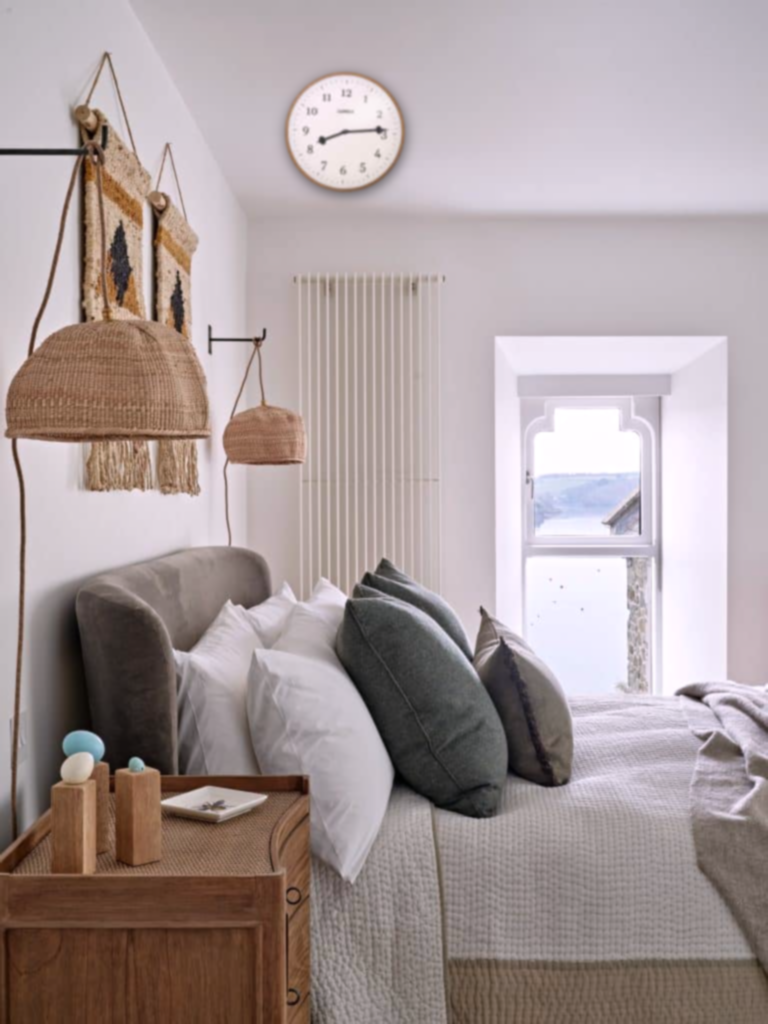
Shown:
8 h 14 min
